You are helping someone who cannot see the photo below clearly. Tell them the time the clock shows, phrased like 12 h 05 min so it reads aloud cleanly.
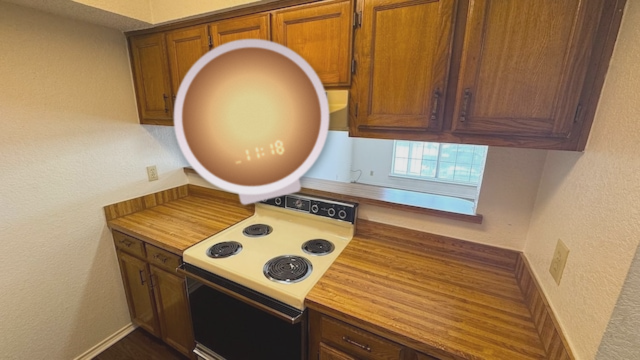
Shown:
11 h 18 min
